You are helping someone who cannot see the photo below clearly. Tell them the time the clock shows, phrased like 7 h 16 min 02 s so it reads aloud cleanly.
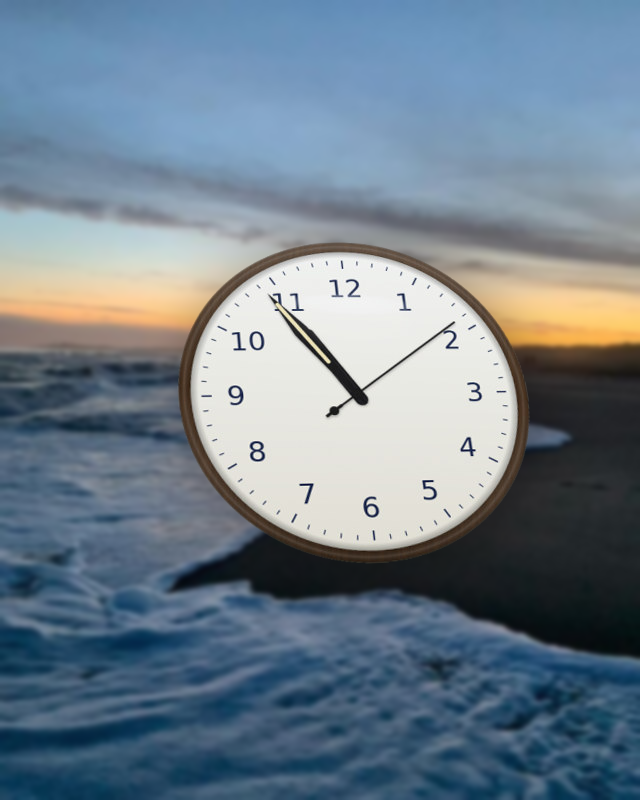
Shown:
10 h 54 min 09 s
